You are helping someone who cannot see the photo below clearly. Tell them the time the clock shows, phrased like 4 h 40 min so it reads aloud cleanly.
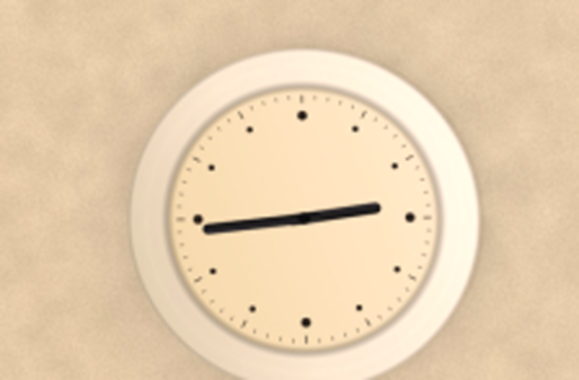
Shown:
2 h 44 min
